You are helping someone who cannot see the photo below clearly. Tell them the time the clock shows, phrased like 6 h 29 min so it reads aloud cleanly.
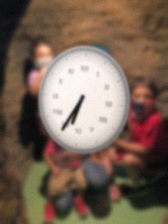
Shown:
6 h 35 min
